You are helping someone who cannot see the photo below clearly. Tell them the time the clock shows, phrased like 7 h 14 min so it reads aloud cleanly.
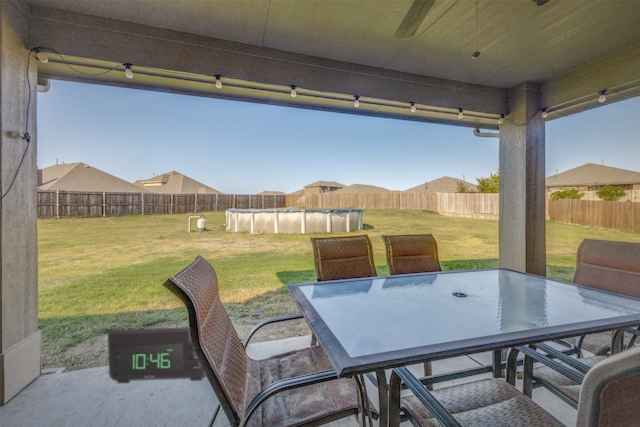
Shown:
10 h 46 min
